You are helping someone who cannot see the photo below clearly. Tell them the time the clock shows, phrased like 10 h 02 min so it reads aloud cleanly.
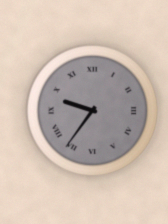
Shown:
9 h 36 min
